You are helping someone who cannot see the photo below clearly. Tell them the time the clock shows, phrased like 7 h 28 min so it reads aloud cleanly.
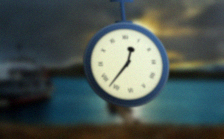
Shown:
12 h 37 min
